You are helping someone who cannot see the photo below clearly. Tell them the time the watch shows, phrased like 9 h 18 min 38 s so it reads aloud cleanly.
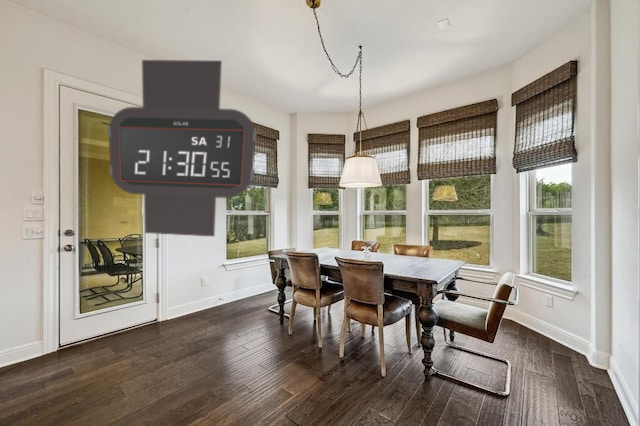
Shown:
21 h 30 min 55 s
